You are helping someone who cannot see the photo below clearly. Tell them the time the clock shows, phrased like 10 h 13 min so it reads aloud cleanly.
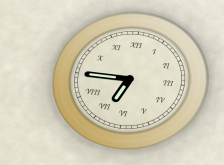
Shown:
6 h 45 min
